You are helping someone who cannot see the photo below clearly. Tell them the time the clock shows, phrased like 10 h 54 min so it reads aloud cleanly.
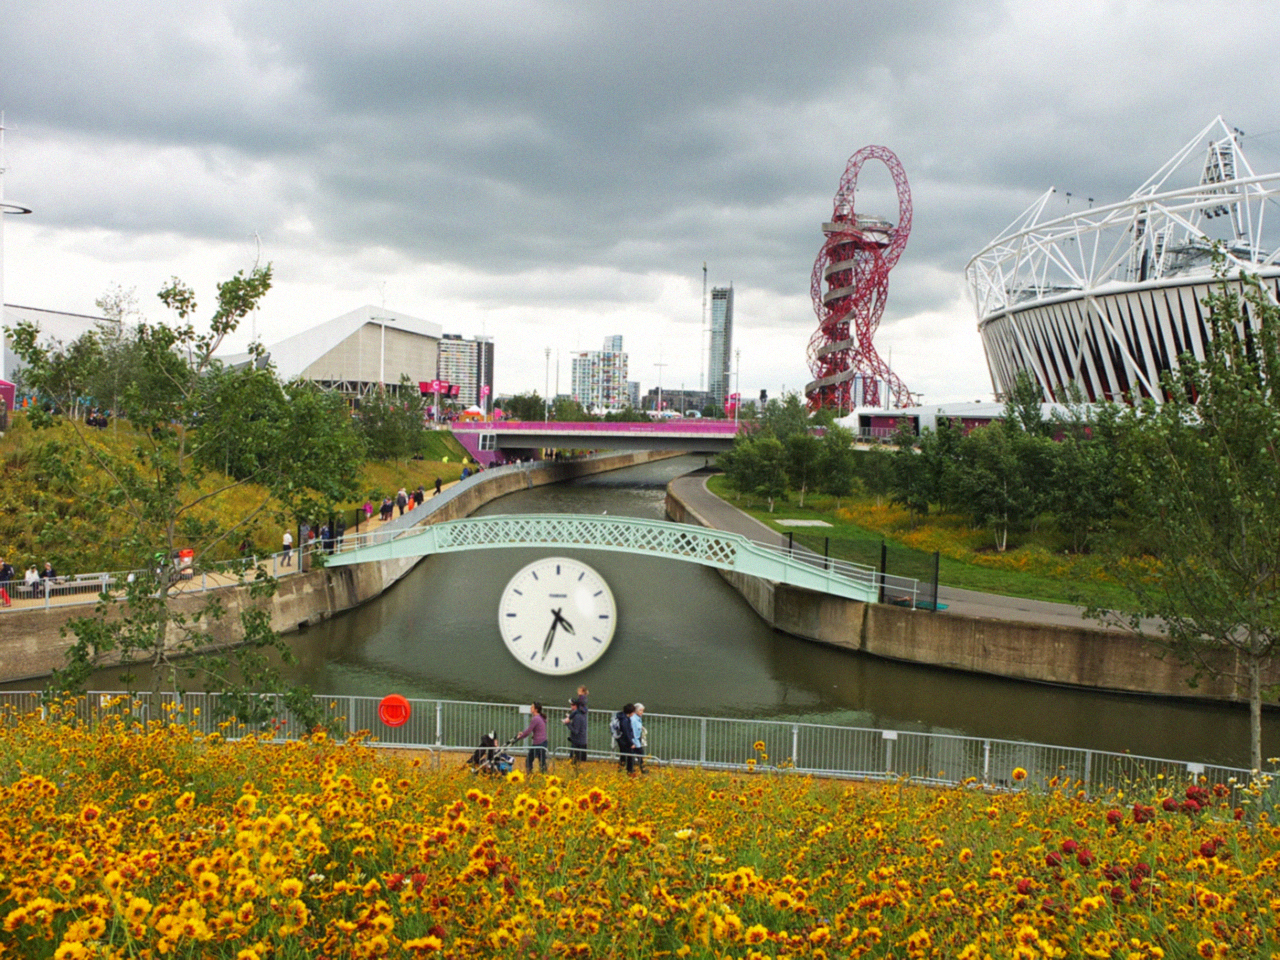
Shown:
4 h 33 min
